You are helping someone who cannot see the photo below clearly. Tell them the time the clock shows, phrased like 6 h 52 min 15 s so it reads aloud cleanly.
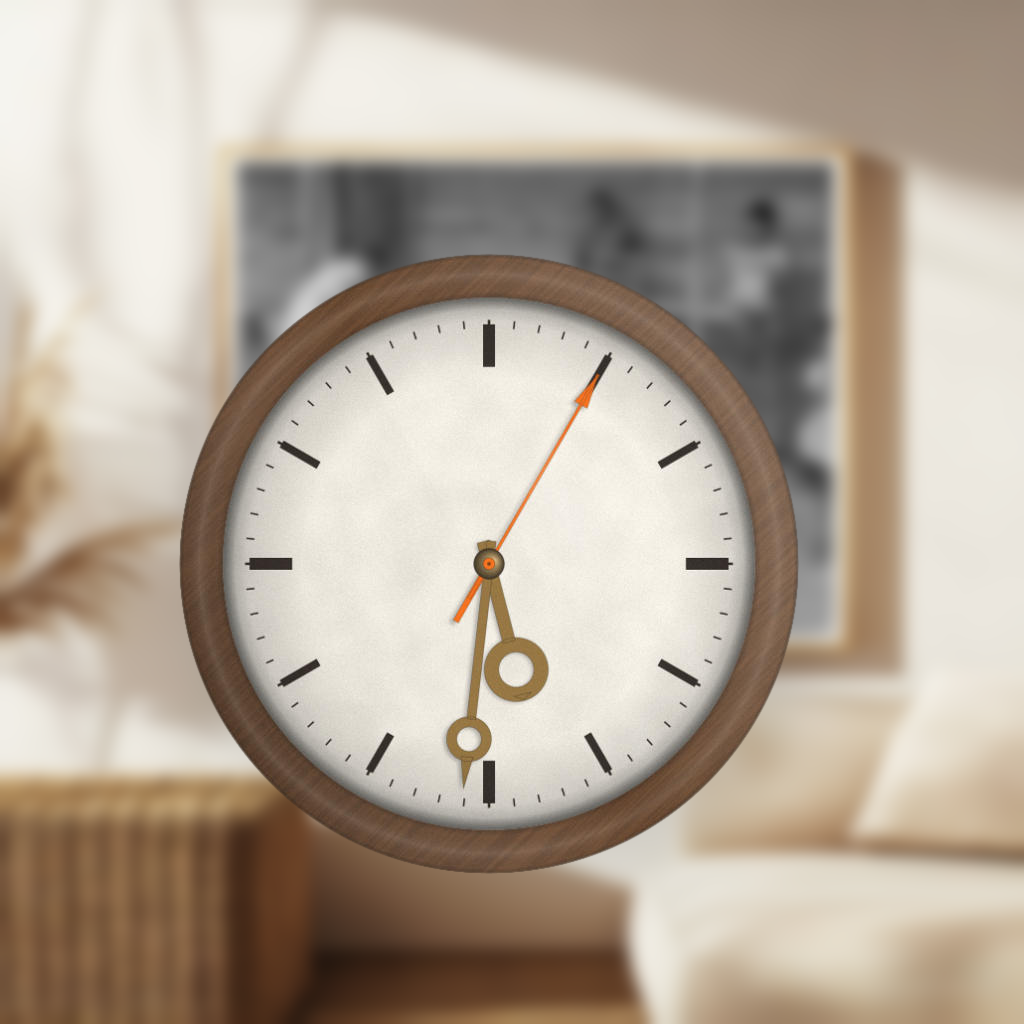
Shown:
5 h 31 min 05 s
